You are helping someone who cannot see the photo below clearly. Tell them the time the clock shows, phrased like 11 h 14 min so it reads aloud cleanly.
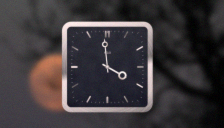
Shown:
3 h 59 min
